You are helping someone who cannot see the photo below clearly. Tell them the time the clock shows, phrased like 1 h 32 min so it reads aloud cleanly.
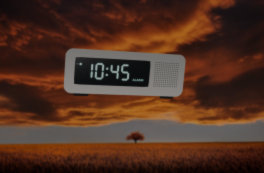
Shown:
10 h 45 min
